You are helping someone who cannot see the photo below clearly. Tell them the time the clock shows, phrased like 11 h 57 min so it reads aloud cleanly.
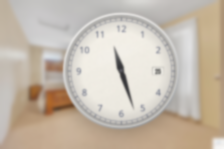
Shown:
11 h 27 min
